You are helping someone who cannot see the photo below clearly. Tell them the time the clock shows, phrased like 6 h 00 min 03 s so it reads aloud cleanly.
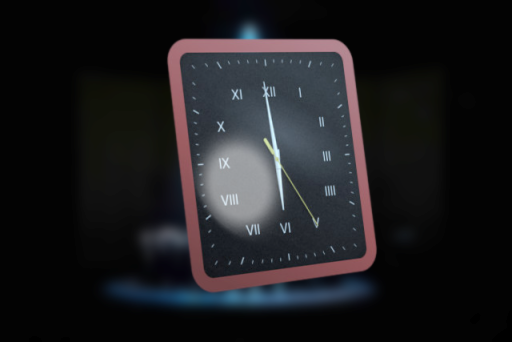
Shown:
5 h 59 min 25 s
